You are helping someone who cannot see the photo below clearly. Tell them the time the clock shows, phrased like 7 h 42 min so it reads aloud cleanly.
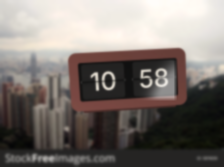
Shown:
10 h 58 min
